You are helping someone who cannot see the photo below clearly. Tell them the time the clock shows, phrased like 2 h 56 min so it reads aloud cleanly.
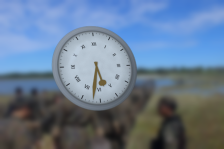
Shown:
5 h 32 min
